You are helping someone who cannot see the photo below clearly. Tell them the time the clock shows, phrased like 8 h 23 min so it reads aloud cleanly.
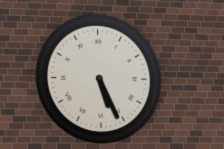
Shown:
5 h 26 min
